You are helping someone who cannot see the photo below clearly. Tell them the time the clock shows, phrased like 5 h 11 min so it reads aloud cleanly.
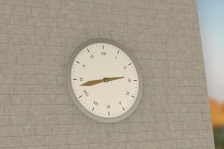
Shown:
2 h 43 min
